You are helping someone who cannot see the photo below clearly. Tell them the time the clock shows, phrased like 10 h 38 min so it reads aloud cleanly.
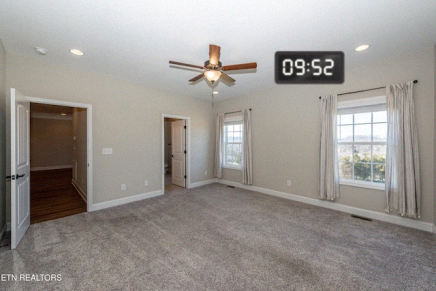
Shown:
9 h 52 min
